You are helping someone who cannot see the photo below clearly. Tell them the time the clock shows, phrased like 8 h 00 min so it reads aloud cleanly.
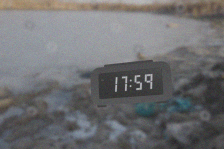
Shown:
17 h 59 min
